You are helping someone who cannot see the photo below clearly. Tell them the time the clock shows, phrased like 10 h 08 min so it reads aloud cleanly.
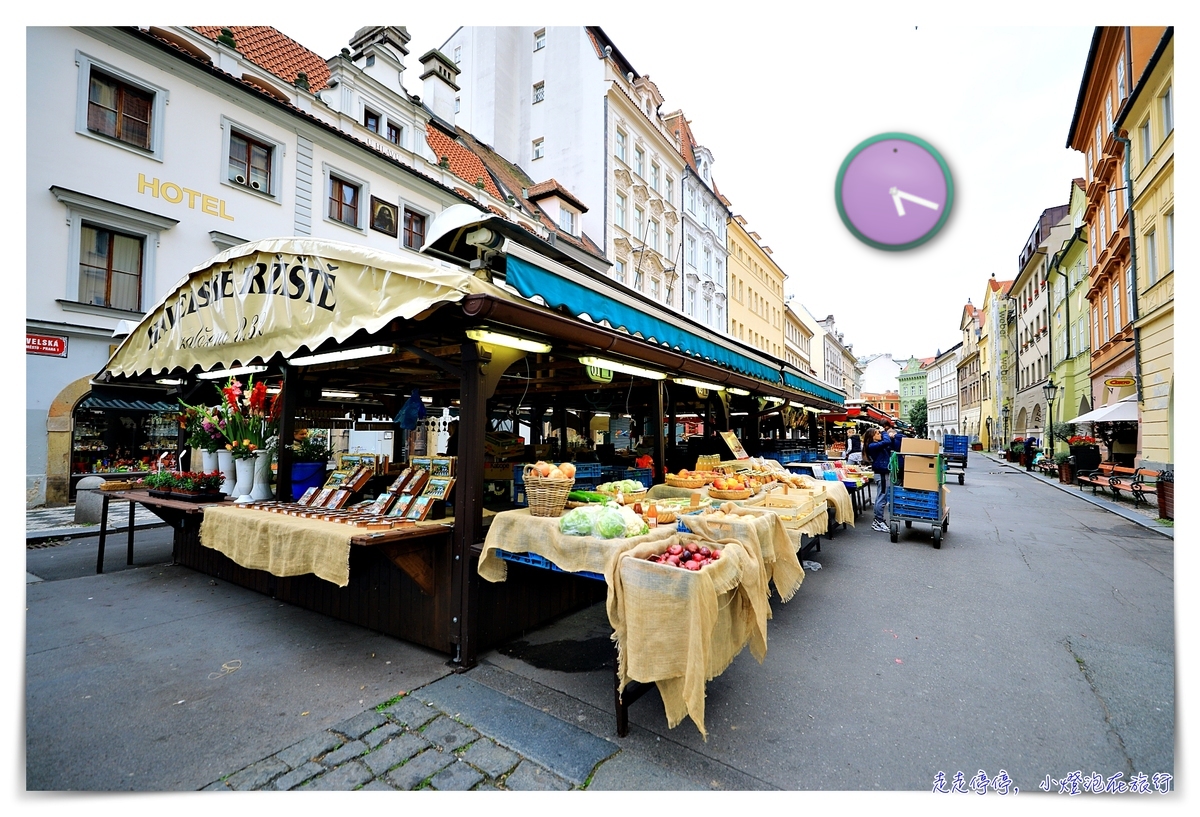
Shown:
5 h 18 min
